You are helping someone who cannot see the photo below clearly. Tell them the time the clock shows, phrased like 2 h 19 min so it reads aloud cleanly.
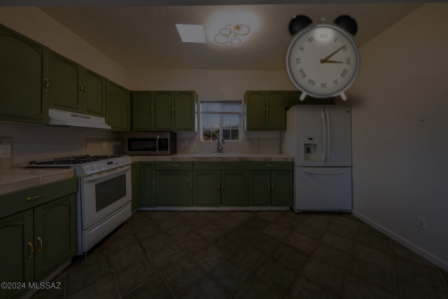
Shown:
3 h 09 min
